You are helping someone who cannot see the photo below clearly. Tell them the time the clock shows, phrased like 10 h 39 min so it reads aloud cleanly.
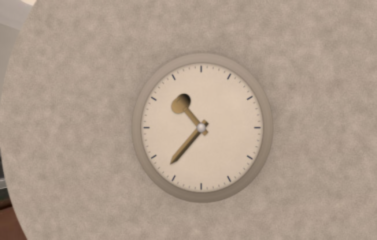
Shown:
10 h 37 min
